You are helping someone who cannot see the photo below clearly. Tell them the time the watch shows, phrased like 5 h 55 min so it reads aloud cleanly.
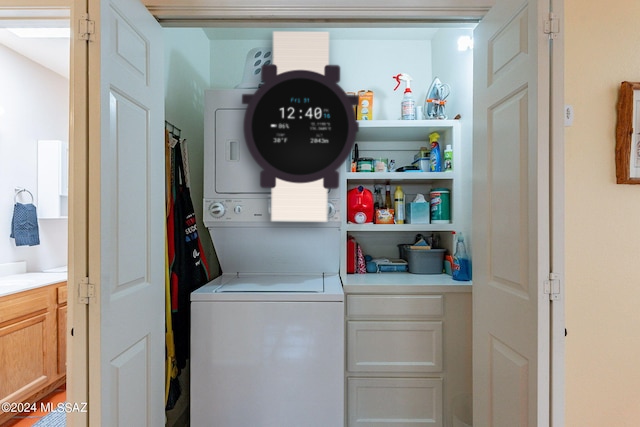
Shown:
12 h 40 min
